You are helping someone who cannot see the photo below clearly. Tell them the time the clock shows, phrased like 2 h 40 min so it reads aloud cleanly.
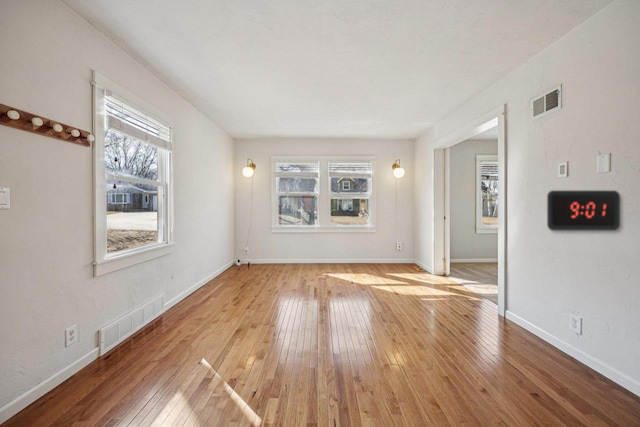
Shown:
9 h 01 min
